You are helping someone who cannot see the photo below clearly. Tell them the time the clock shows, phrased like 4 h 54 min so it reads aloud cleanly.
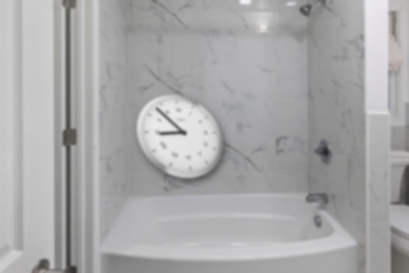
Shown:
8 h 53 min
